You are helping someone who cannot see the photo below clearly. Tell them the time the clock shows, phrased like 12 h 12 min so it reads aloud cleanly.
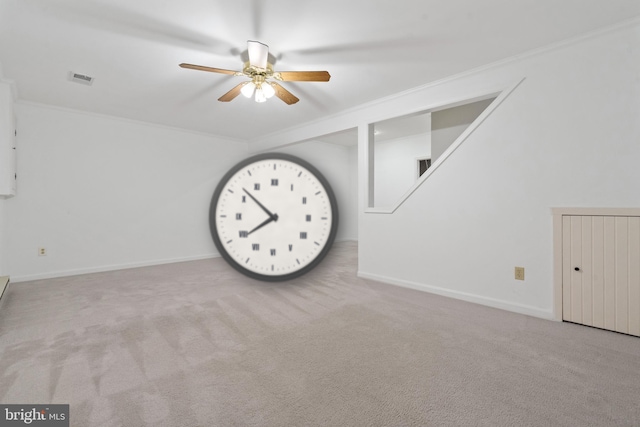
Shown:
7 h 52 min
